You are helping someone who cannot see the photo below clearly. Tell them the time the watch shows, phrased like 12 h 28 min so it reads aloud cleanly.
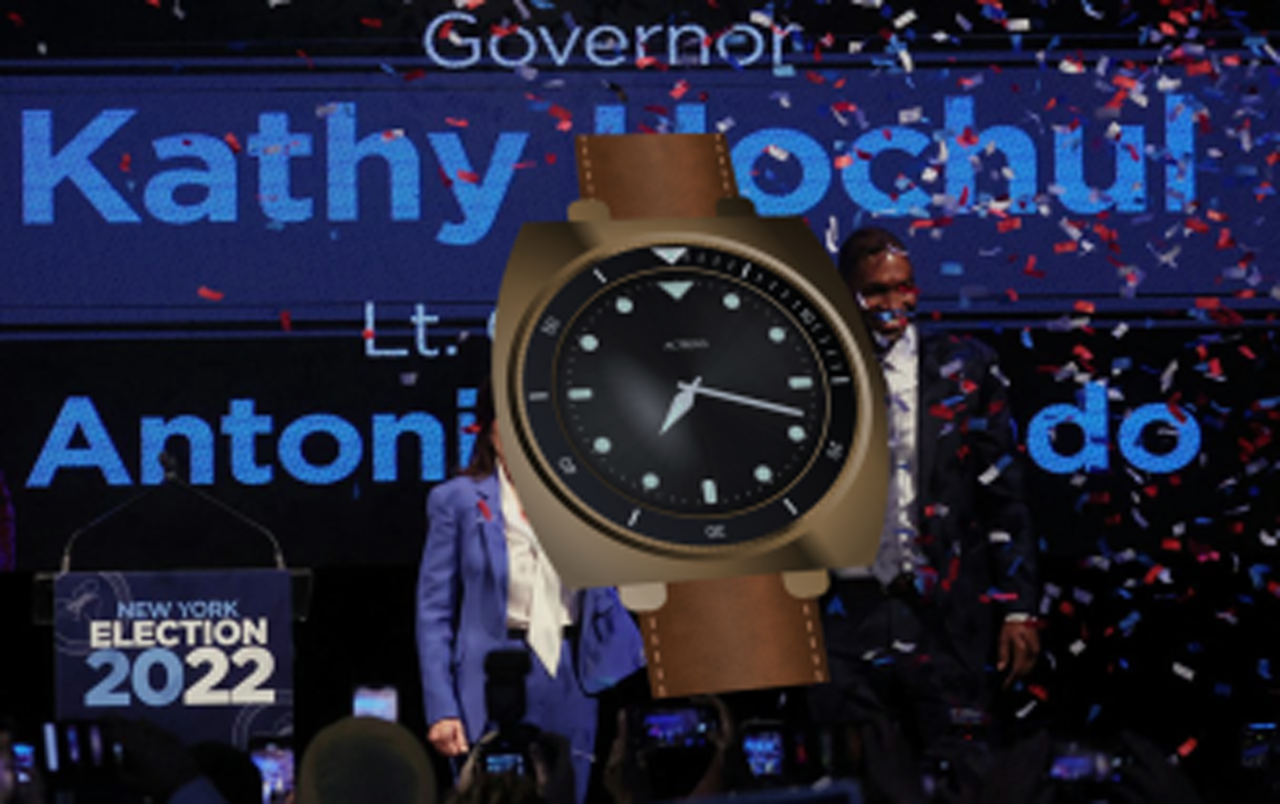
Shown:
7 h 18 min
